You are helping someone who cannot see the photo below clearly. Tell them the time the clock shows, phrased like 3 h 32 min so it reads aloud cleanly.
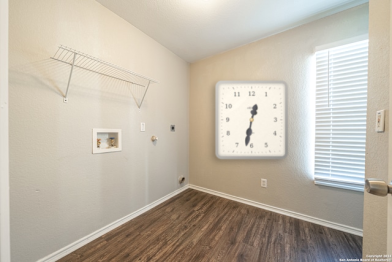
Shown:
12 h 32 min
